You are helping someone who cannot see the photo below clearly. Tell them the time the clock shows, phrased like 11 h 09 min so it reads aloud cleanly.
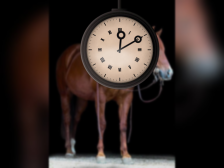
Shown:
12 h 10 min
